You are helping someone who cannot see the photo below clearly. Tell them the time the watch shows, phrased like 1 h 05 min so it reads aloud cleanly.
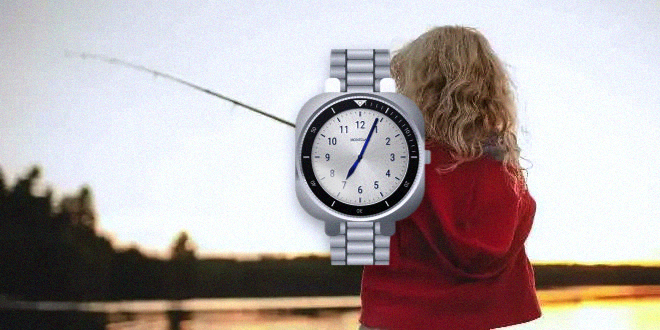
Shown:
7 h 04 min
